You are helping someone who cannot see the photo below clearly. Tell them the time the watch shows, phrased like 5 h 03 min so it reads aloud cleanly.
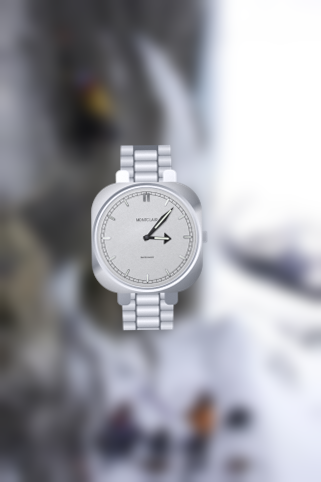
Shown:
3 h 07 min
